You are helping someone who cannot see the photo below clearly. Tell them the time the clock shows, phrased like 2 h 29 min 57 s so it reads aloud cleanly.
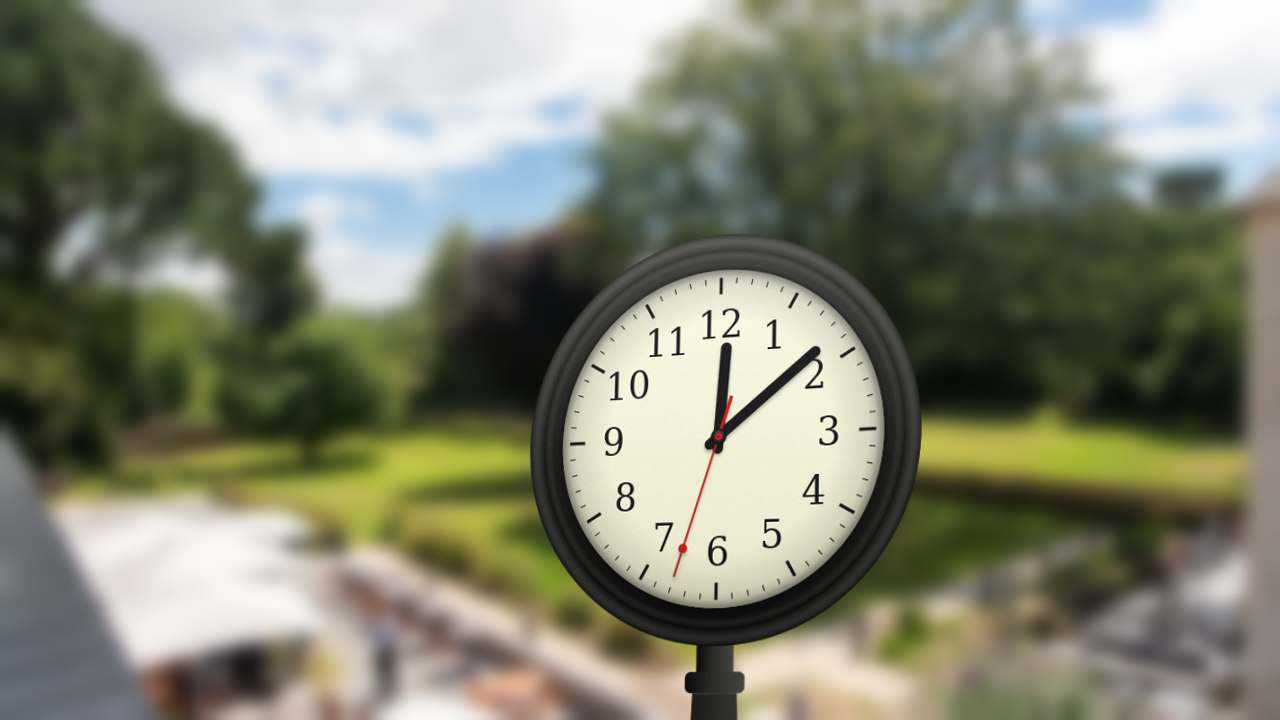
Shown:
12 h 08 min 33 s
